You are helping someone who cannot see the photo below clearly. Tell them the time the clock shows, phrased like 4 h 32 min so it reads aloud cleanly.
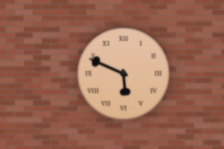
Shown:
5 h 49 min
